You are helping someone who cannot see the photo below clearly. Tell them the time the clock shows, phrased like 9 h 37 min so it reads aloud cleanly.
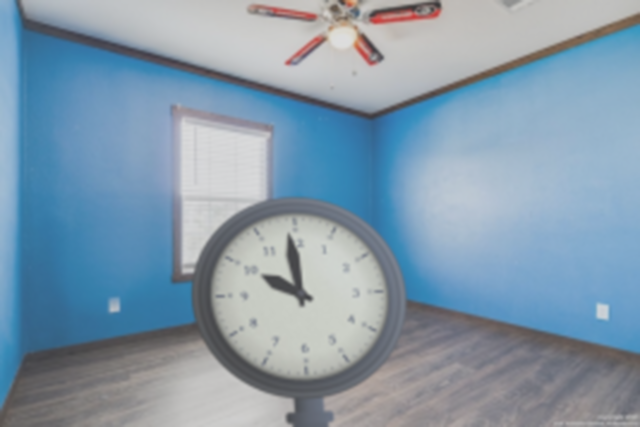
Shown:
9 h 59 min
